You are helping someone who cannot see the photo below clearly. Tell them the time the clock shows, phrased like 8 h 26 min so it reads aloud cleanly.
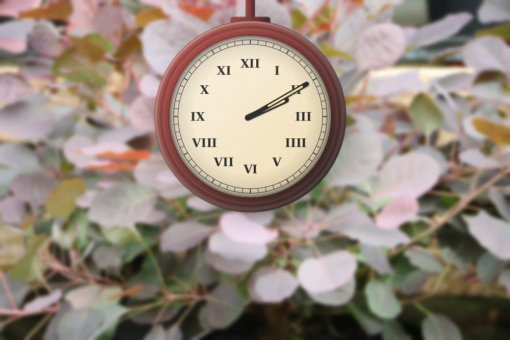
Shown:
2 h 10 min
